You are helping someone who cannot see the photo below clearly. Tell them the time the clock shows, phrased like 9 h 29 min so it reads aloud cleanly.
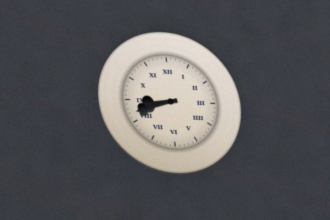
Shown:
8 h 42 min
